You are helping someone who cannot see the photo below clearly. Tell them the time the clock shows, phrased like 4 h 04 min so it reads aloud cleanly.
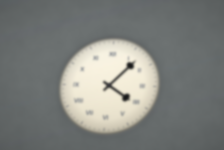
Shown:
4 h 07 min
